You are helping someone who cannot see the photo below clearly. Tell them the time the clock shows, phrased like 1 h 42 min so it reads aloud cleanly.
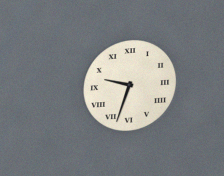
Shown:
9 h 33 min
